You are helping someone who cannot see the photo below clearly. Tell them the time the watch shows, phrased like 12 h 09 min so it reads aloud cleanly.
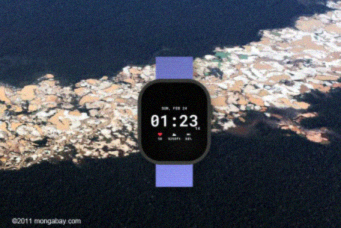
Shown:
1 h 23 min
